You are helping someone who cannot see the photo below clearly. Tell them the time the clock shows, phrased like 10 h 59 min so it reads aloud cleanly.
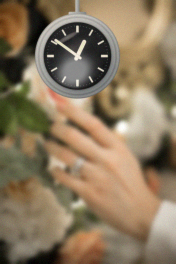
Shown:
12 h 51 min
